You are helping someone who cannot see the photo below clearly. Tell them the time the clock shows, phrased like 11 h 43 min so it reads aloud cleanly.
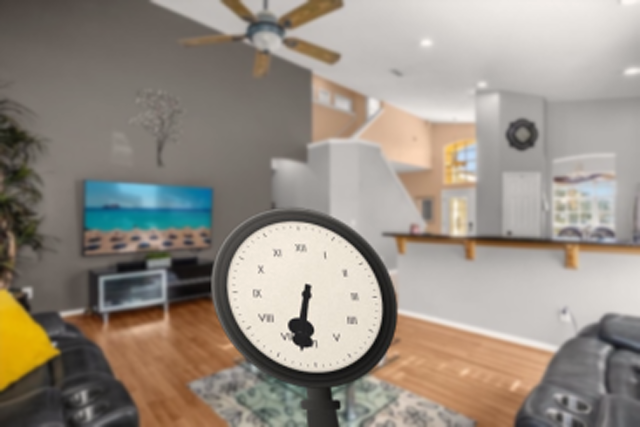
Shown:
6 h 32 min
